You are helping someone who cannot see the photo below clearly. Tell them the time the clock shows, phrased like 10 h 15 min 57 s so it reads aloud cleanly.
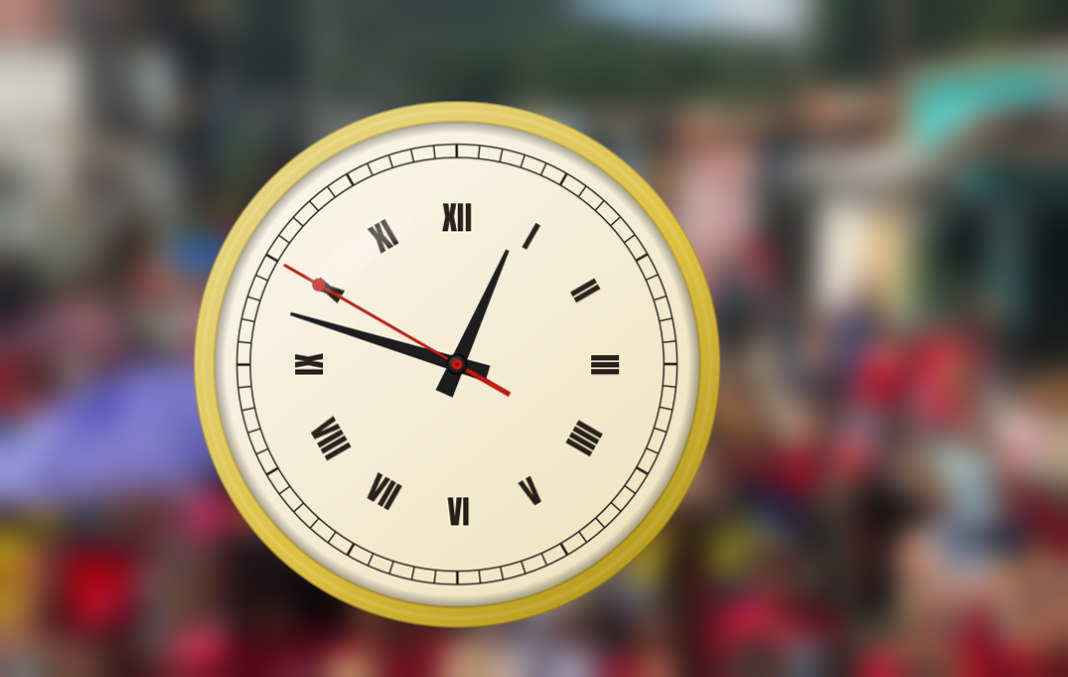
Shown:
12 h 47 min 50 s
